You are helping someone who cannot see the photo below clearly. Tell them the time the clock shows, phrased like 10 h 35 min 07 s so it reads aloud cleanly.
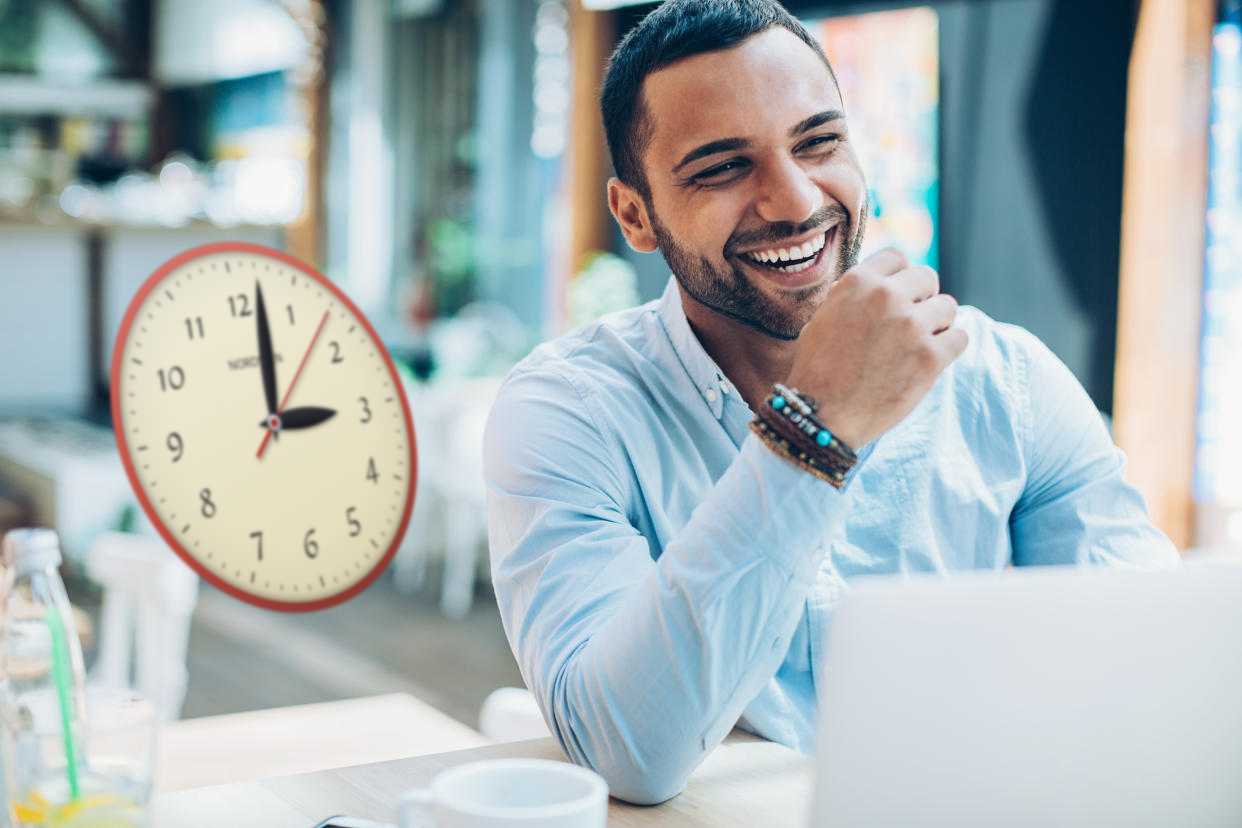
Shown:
3 h 02 min 08 s
